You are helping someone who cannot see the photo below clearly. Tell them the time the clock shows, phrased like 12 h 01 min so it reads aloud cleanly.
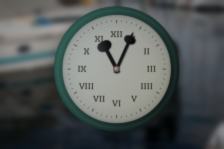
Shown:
11 h 04 min
